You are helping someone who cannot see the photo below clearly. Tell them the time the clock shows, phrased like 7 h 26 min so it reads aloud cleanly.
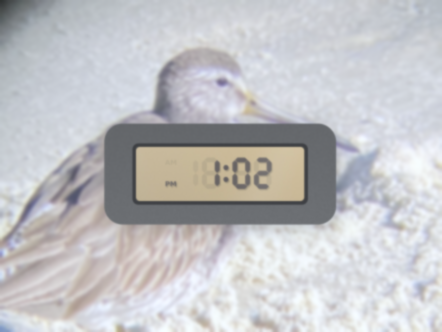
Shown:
1 h 02 min
